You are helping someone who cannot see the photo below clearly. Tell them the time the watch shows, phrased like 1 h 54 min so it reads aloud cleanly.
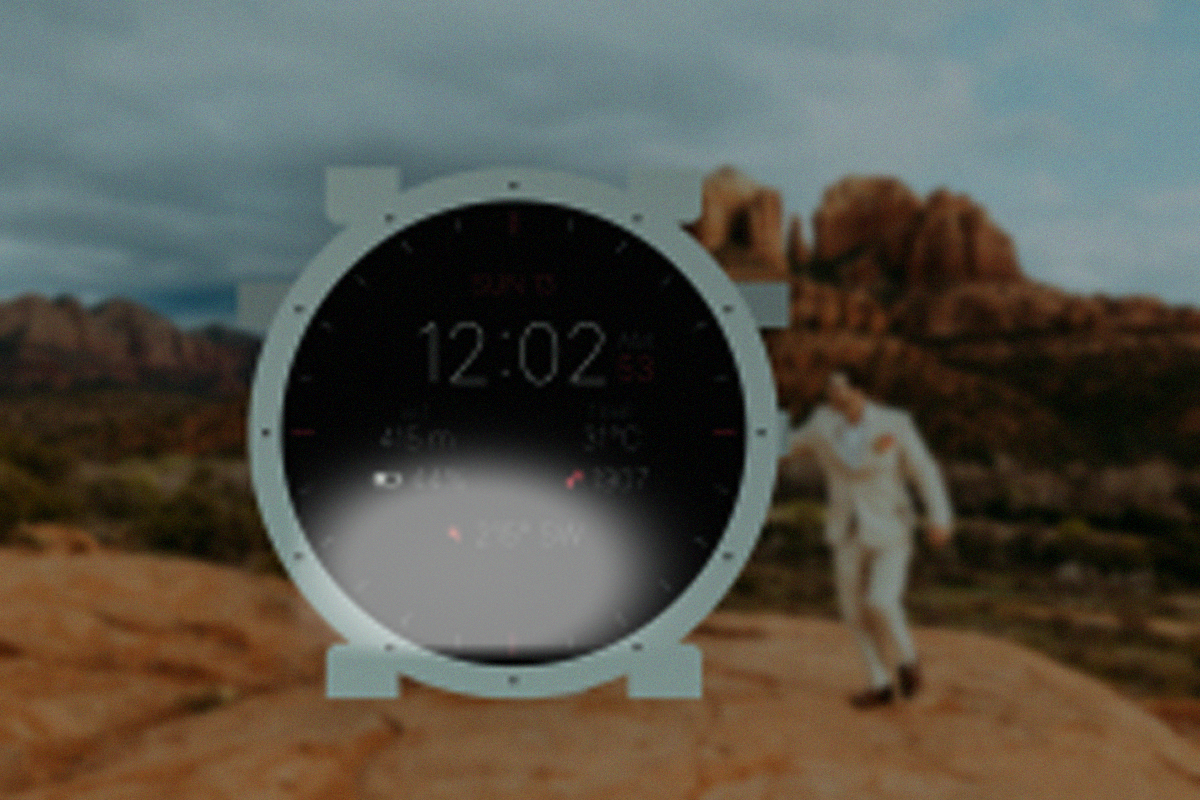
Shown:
12 h 02 min
